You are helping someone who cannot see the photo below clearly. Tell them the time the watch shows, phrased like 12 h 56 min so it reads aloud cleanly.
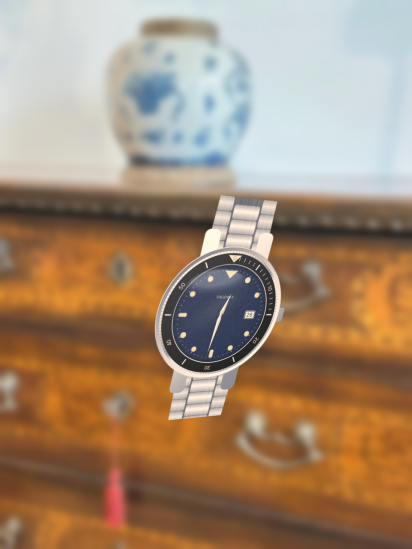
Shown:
12 h 31 min
